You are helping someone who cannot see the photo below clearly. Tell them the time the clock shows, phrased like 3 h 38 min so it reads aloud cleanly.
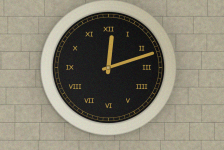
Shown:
12 h 12 min
